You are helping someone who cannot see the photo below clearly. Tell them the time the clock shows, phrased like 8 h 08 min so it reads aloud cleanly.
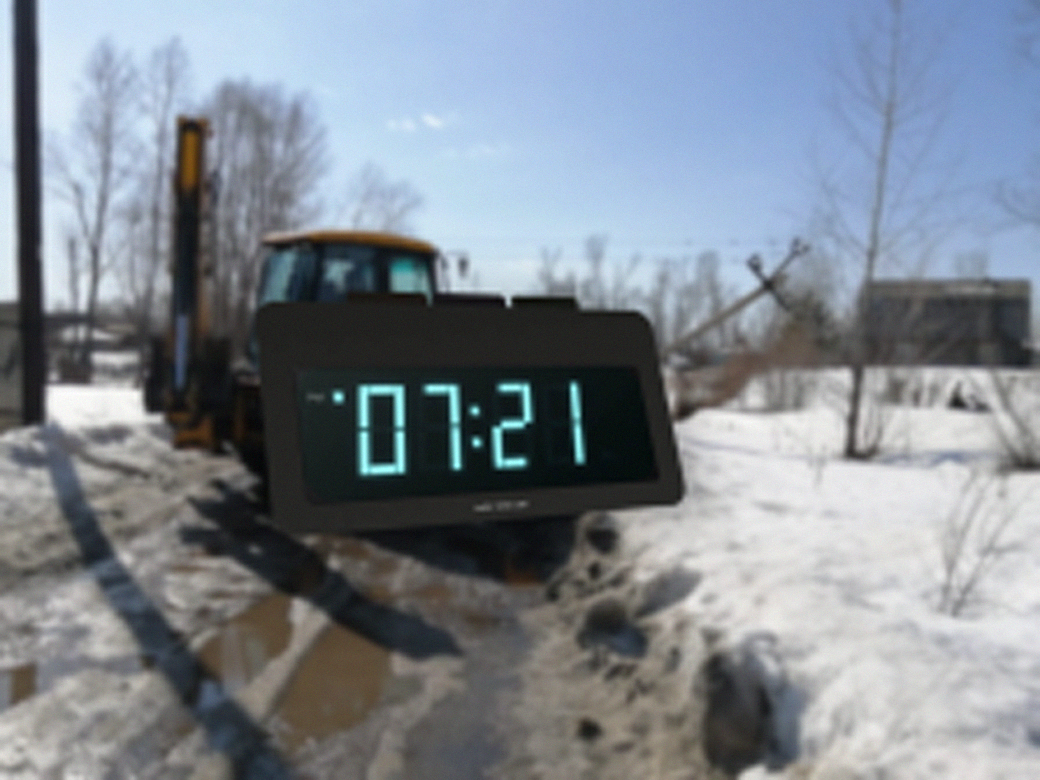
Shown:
7 h 21 min
